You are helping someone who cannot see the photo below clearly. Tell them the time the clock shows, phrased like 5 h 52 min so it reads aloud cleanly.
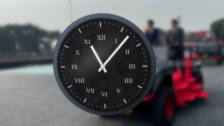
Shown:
11 h 07 min
